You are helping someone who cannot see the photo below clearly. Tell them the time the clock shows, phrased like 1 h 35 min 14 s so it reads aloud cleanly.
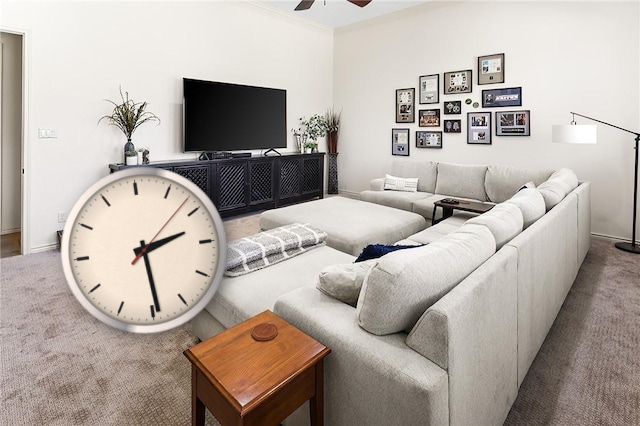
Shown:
2 h 29 min 08 s
